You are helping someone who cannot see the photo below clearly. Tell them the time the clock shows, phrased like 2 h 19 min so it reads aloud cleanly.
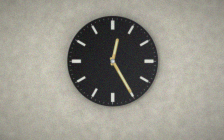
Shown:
12 h 25 min
